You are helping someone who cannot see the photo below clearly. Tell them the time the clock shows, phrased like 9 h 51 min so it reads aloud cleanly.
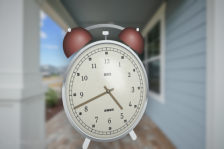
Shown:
4 h 42 min
